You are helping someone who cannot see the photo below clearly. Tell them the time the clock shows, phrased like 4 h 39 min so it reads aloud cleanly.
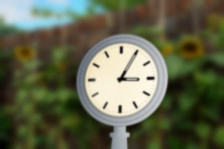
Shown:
3 h 05 min
